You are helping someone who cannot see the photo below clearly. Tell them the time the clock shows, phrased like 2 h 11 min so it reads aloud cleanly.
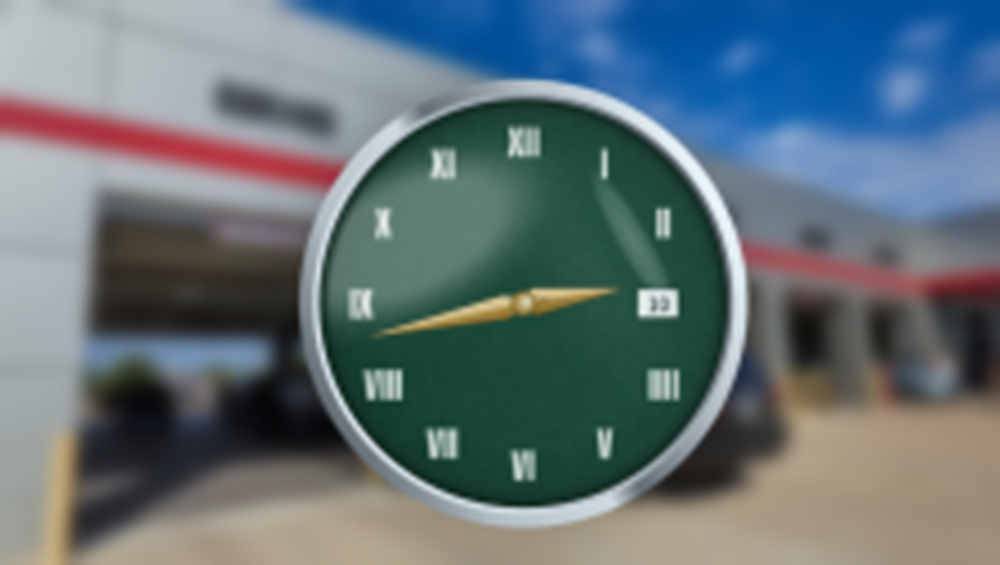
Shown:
2 h 43 min
